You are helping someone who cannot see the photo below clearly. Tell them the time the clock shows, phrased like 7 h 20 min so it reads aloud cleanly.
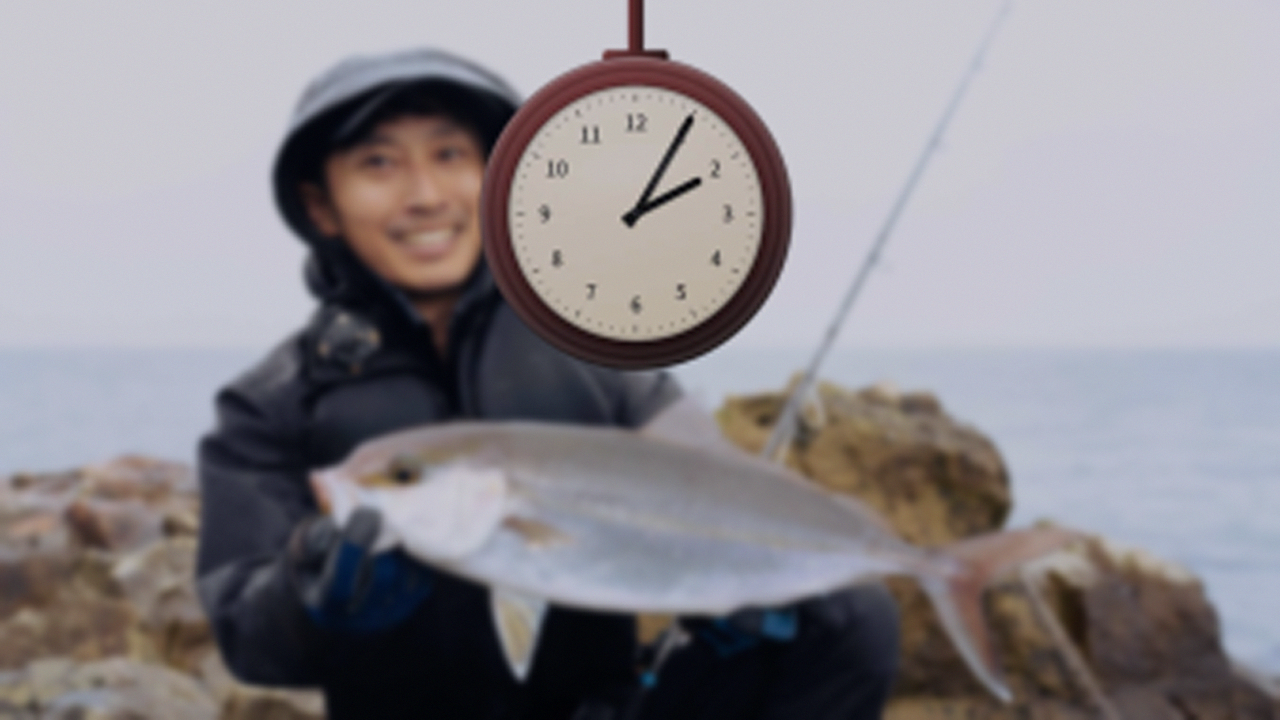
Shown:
2 h 05 min
